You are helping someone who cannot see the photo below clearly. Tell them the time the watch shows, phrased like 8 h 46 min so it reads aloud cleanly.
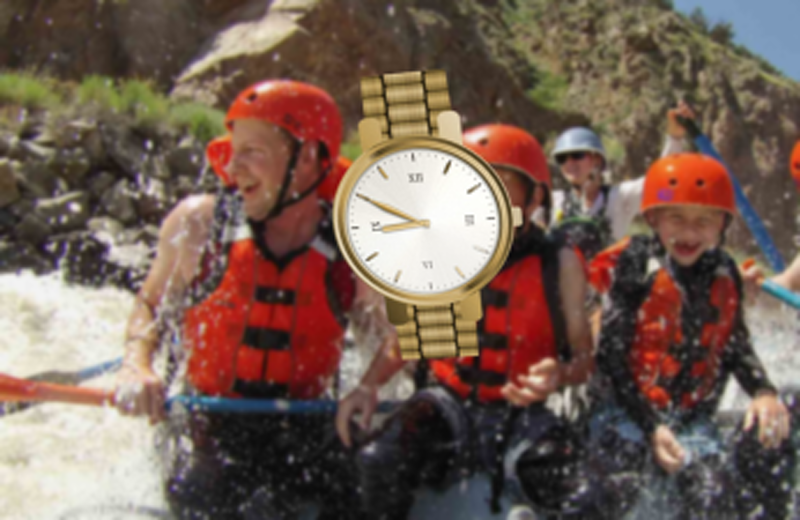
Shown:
8 h 50 min
